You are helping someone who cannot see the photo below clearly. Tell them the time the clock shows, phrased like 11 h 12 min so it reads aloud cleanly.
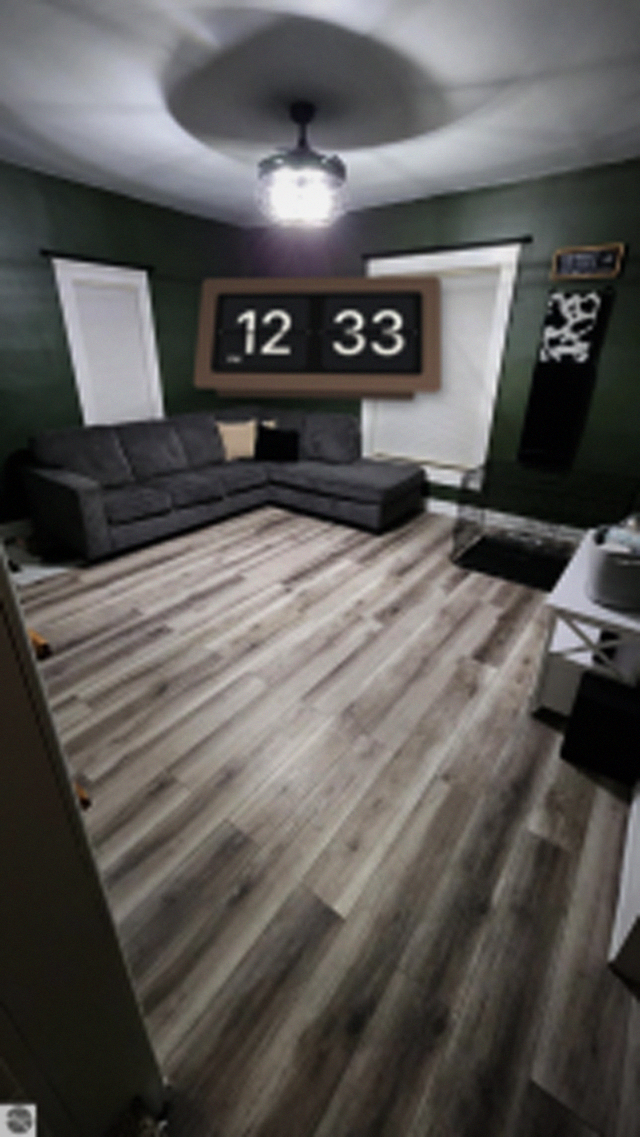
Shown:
12 h 33 min
